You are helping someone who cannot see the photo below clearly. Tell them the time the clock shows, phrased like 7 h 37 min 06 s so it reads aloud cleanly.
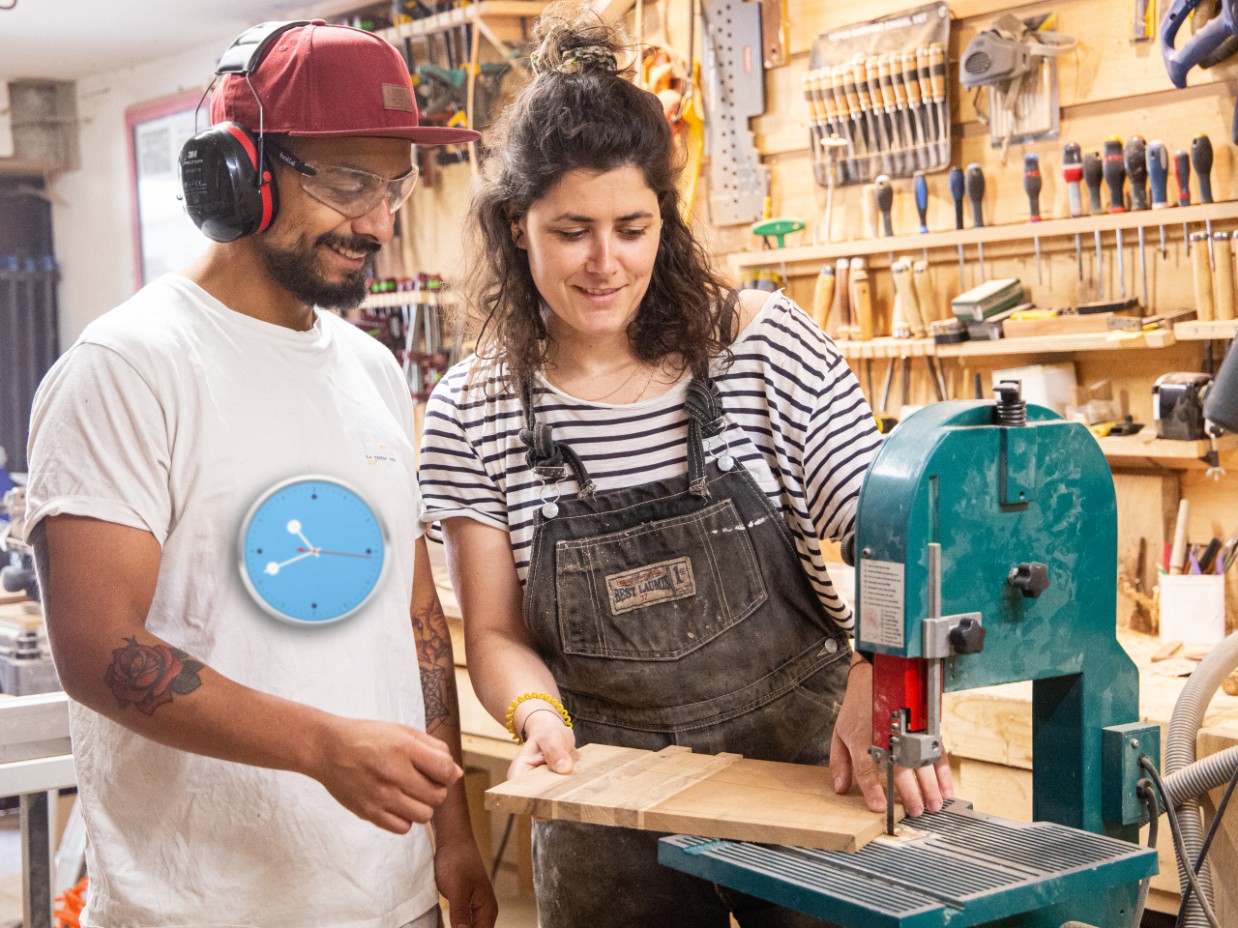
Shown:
10 h 41 min 16 s
